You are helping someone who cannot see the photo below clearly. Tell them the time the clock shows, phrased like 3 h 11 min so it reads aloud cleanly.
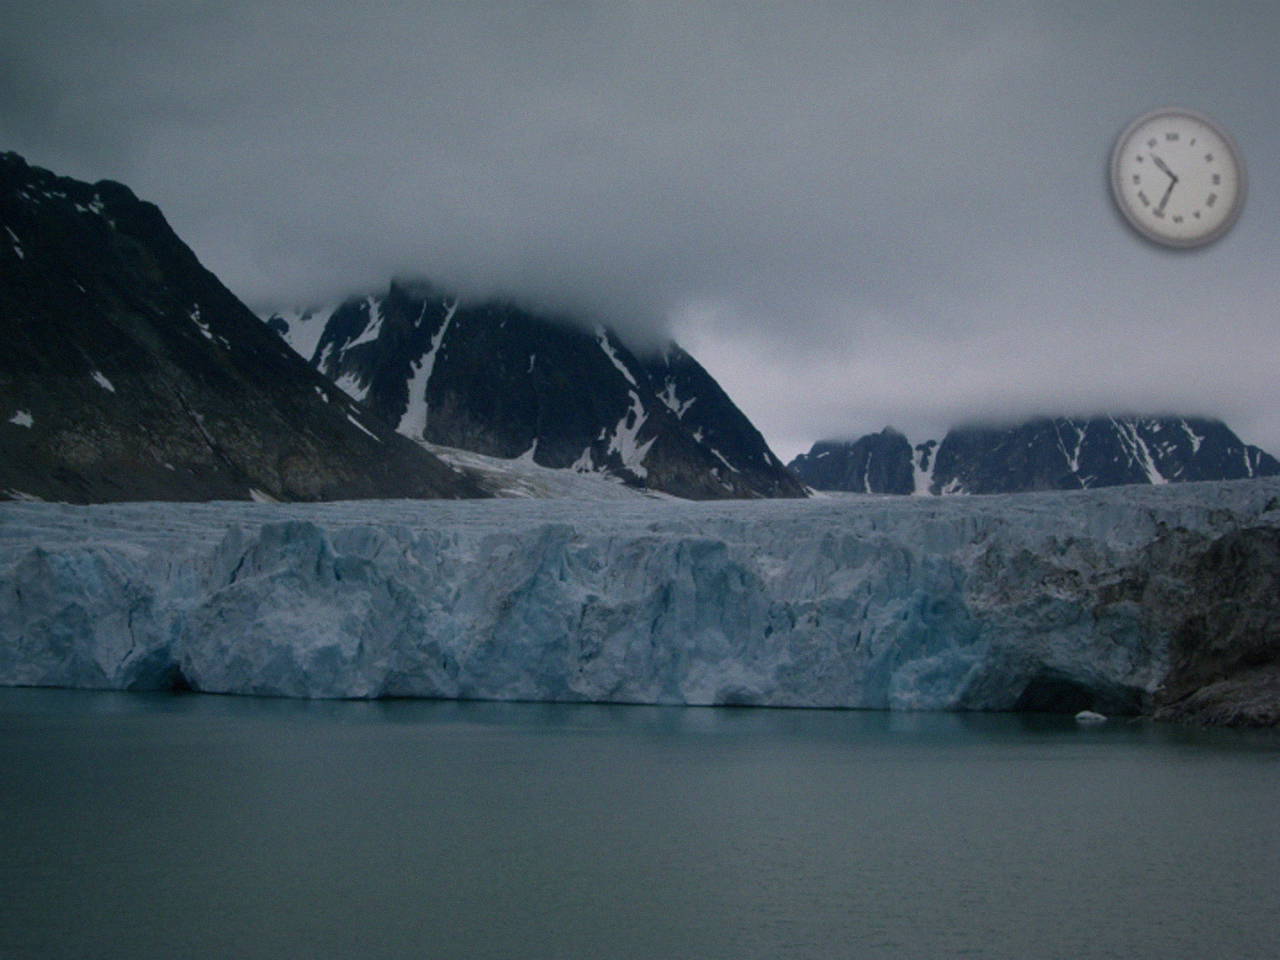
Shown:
10 h 35 min
